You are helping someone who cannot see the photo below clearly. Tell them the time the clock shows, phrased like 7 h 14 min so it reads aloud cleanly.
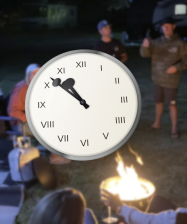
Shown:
10 h 52 min
